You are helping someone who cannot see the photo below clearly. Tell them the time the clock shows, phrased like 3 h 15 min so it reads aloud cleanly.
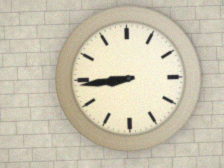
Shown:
8 h 44 min
